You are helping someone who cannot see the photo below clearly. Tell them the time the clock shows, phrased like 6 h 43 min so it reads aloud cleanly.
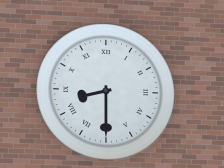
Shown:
8 h 30 min
